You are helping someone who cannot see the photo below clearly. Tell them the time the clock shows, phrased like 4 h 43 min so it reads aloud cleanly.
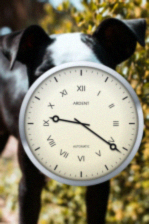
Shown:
9 h 21 min
